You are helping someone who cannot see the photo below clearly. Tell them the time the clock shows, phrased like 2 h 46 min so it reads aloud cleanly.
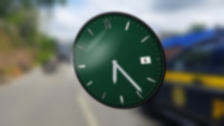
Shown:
6 h 24 min
